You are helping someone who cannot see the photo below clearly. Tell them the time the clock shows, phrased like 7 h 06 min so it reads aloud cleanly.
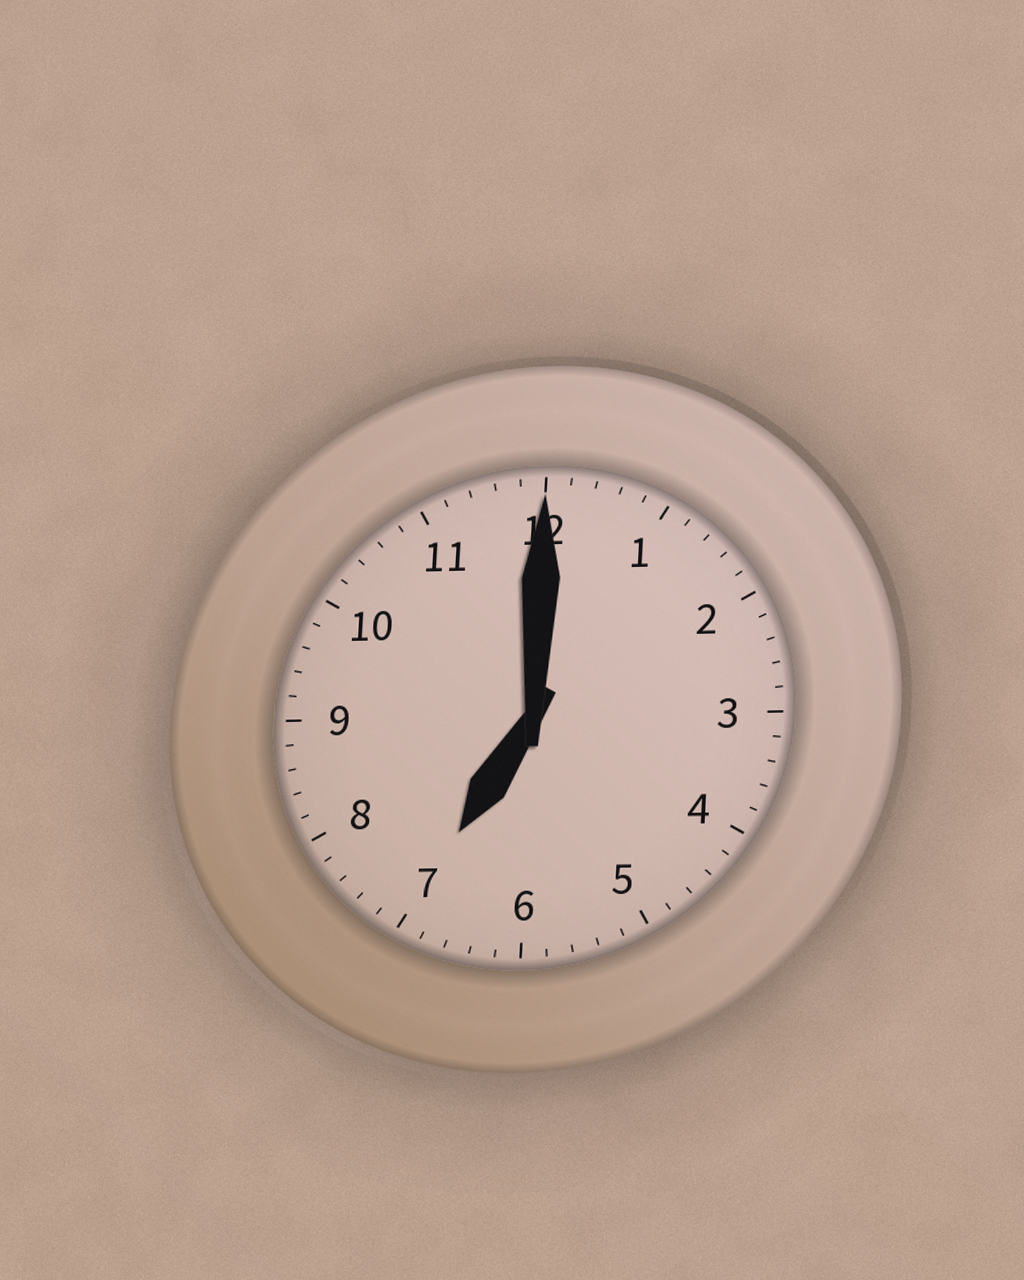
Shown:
7 h 00 min
